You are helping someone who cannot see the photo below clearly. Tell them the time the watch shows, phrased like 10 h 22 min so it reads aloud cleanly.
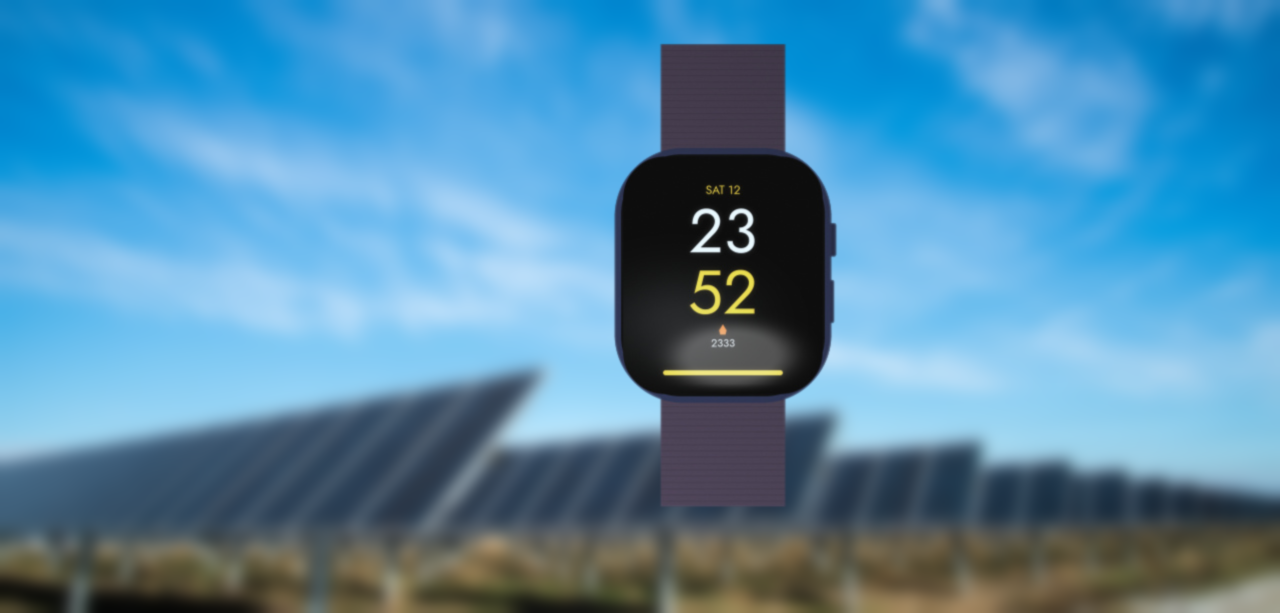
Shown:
23 h 52 min
